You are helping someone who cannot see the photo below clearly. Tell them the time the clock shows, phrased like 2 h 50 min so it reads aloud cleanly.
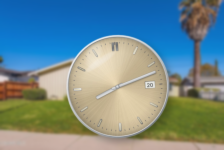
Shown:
8 h 12 min
